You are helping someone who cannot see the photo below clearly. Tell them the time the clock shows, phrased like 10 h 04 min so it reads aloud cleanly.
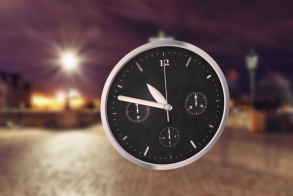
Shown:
10 h 48 min
